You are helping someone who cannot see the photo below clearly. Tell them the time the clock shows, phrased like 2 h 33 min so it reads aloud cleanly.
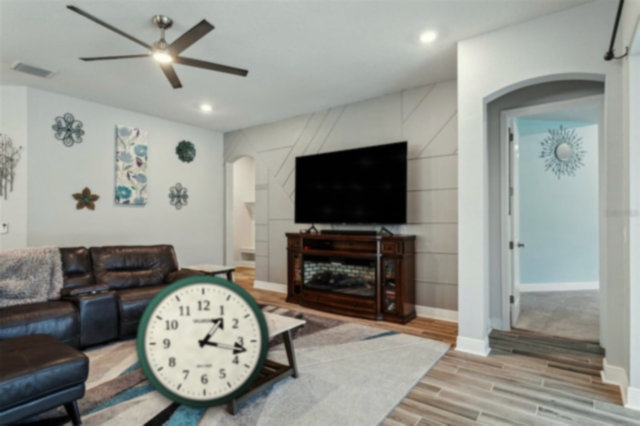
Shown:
1 h 17 min
